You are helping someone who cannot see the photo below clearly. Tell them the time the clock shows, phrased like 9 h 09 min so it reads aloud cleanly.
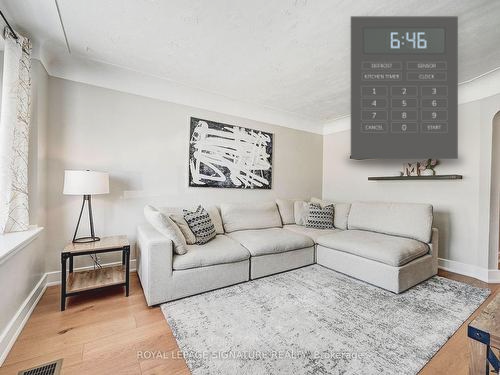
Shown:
6 h 46 min
